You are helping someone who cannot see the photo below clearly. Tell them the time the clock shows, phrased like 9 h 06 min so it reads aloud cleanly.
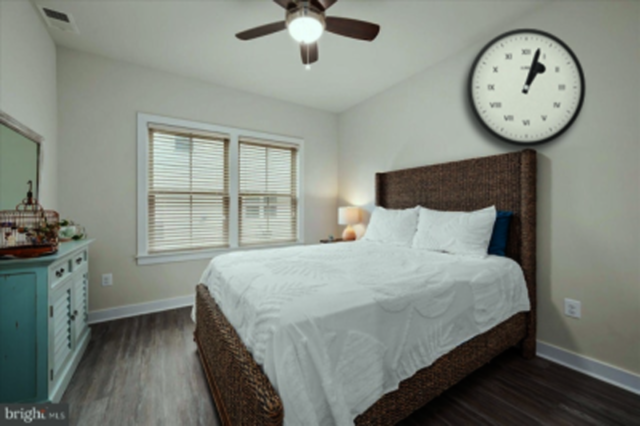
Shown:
1 h 03 min
